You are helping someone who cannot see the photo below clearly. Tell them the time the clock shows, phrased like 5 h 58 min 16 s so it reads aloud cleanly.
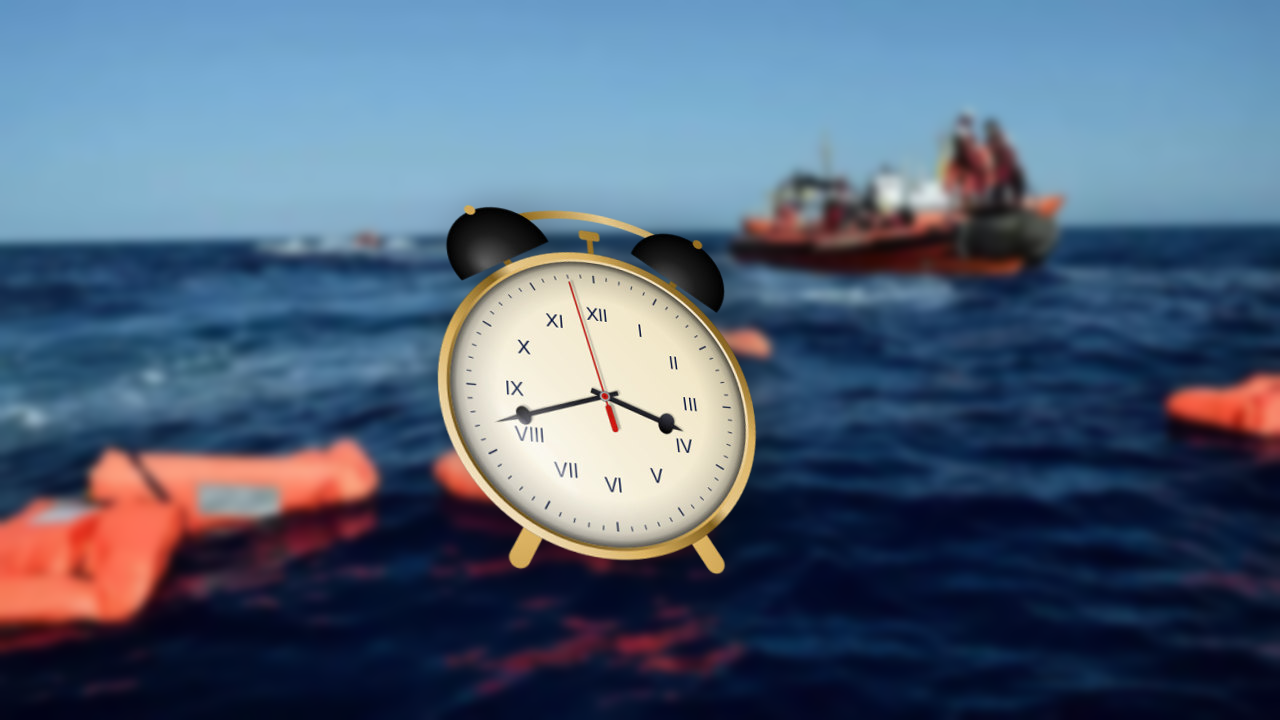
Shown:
3 h 41 min 58 s
